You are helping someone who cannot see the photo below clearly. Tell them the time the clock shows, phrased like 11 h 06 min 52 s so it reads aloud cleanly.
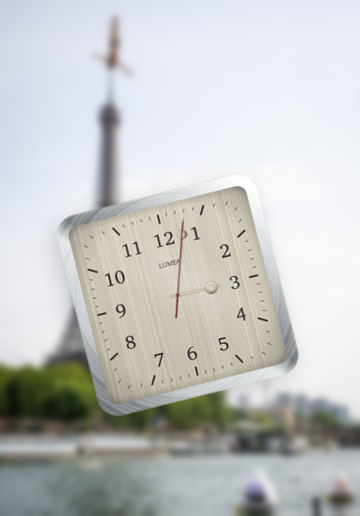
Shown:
3 h 03 min 03 s
